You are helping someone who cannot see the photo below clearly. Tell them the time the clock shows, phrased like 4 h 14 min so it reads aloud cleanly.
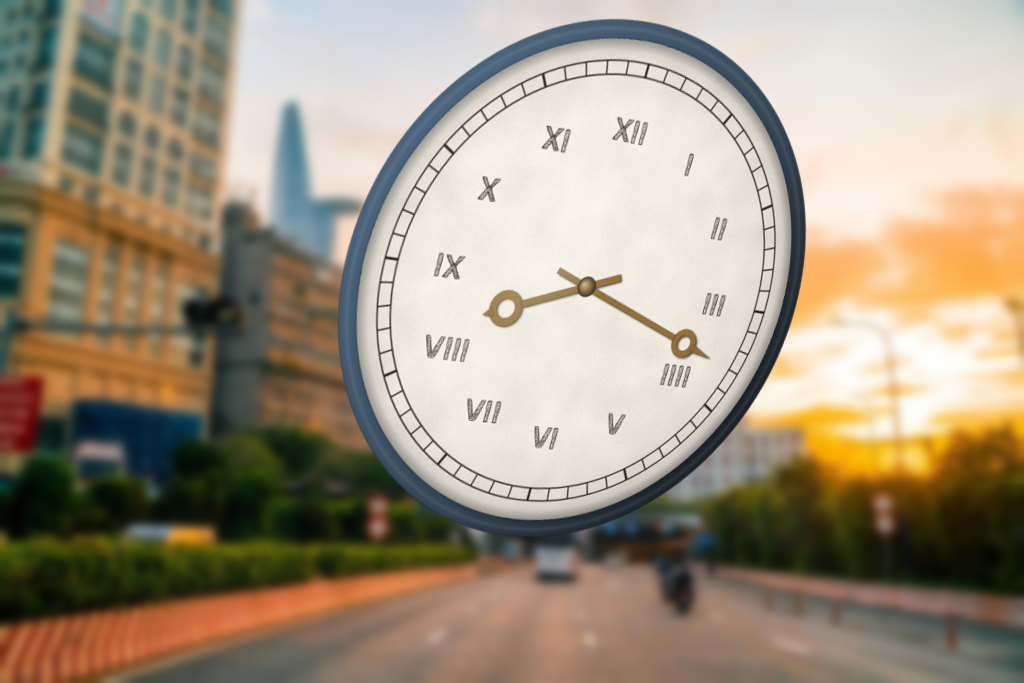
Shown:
8 h 18 min
